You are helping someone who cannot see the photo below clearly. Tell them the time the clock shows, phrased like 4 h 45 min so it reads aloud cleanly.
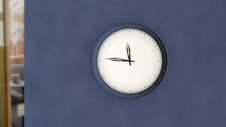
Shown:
11 h 46 min
